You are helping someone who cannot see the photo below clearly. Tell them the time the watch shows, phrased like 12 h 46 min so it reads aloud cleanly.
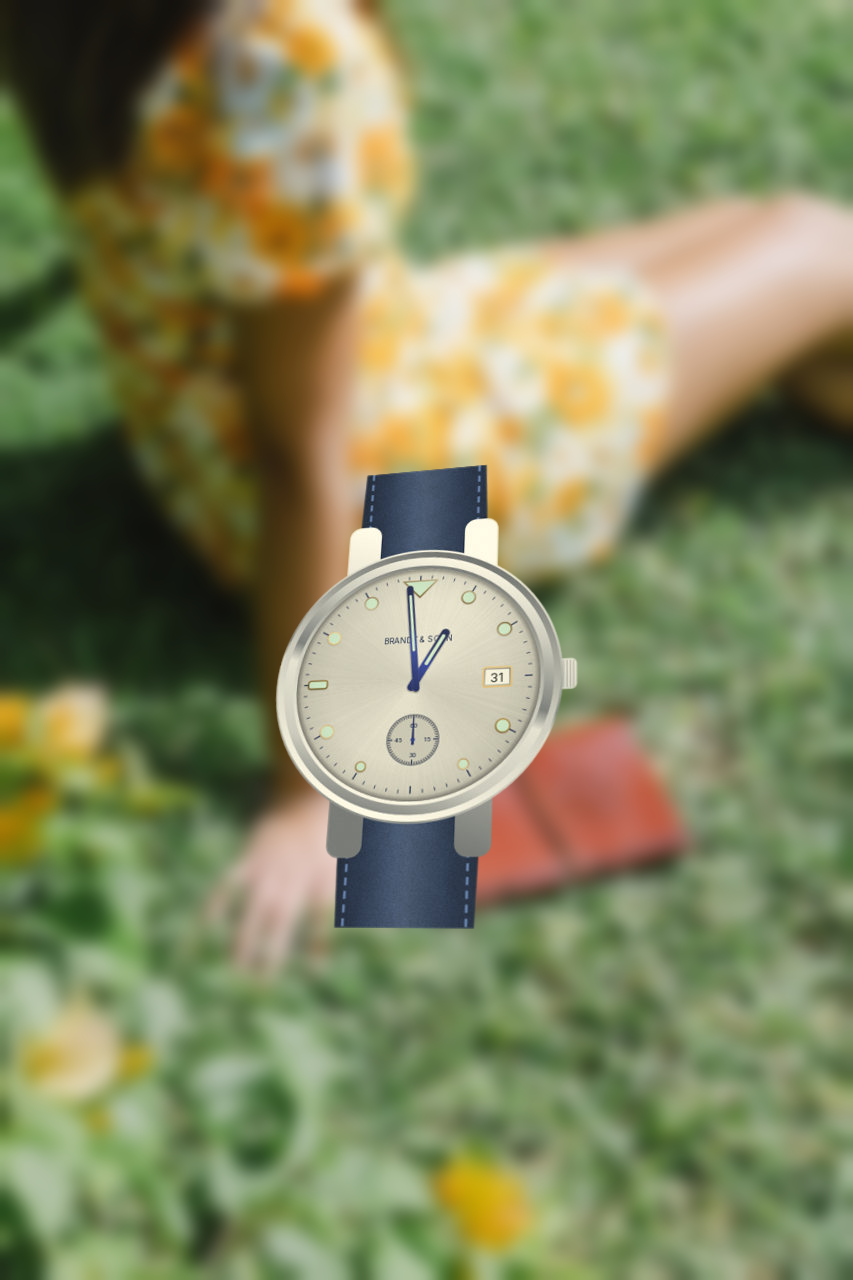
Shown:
12 h 59 min
